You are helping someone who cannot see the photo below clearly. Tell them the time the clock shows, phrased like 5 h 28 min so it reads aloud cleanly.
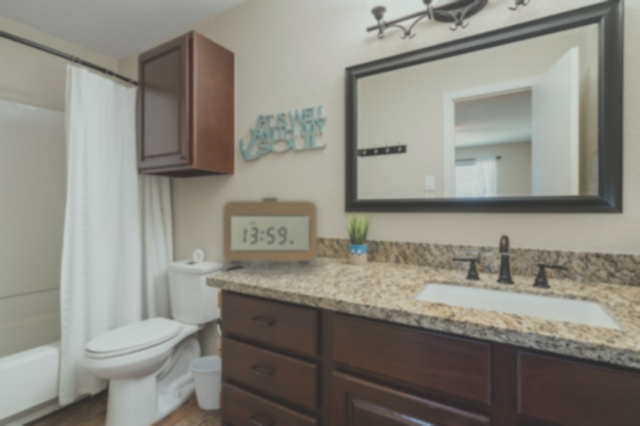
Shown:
13 h 59 min
